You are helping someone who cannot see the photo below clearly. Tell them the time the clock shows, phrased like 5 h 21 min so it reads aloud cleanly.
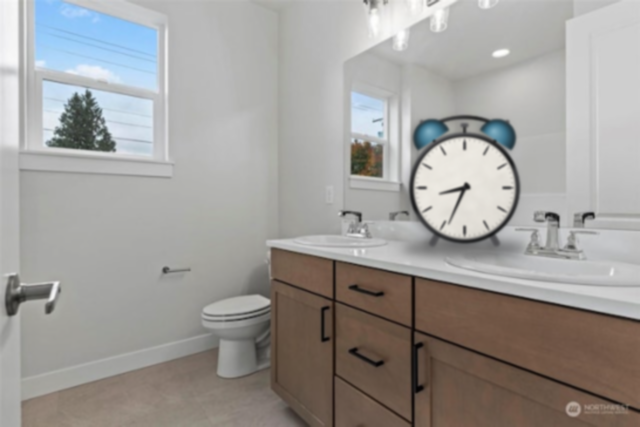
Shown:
8 h 34 min
